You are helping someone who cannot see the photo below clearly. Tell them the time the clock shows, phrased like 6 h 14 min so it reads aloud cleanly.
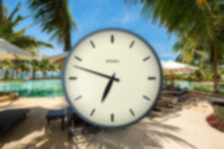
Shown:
6 h 48 min
